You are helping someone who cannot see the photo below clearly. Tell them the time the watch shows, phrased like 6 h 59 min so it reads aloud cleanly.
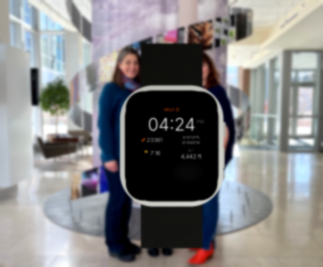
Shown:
4 h 24 min
